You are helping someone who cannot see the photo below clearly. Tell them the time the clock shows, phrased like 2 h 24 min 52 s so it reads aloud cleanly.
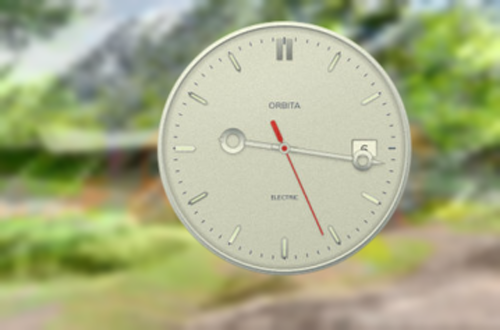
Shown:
9 h 16 min 26 s
